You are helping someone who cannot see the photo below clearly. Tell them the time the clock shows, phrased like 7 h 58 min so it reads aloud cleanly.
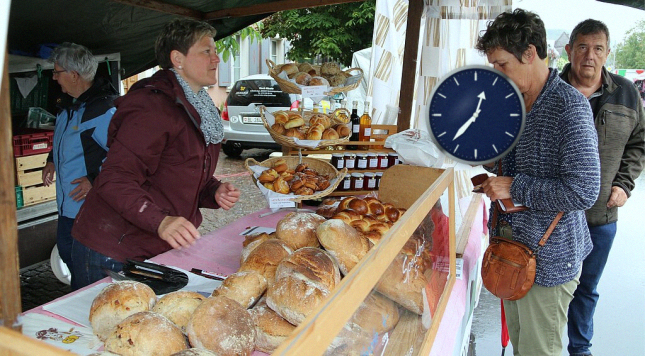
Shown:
12 h 37 min
